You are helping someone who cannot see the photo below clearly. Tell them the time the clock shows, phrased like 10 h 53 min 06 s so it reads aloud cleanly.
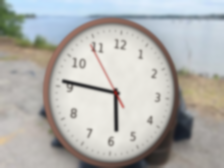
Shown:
5 h 45 min 54 s
